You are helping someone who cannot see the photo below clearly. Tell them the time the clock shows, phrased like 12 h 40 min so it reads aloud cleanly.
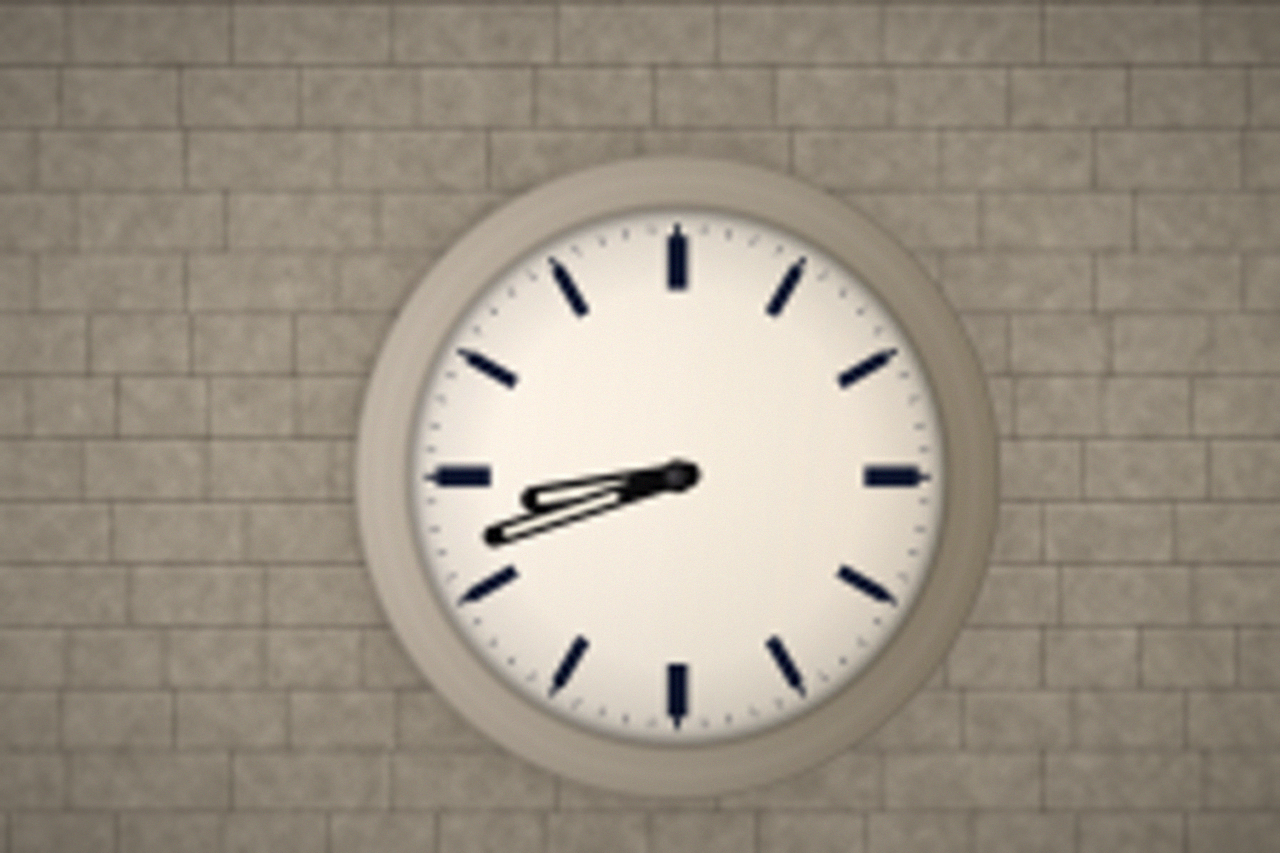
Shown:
8 h 42 min
